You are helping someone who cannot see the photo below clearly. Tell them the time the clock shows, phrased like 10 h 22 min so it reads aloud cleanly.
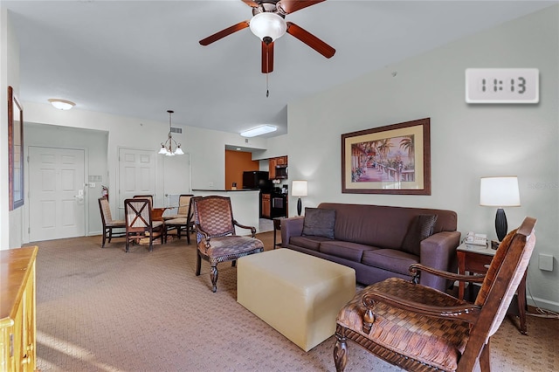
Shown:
11 h 13 min
